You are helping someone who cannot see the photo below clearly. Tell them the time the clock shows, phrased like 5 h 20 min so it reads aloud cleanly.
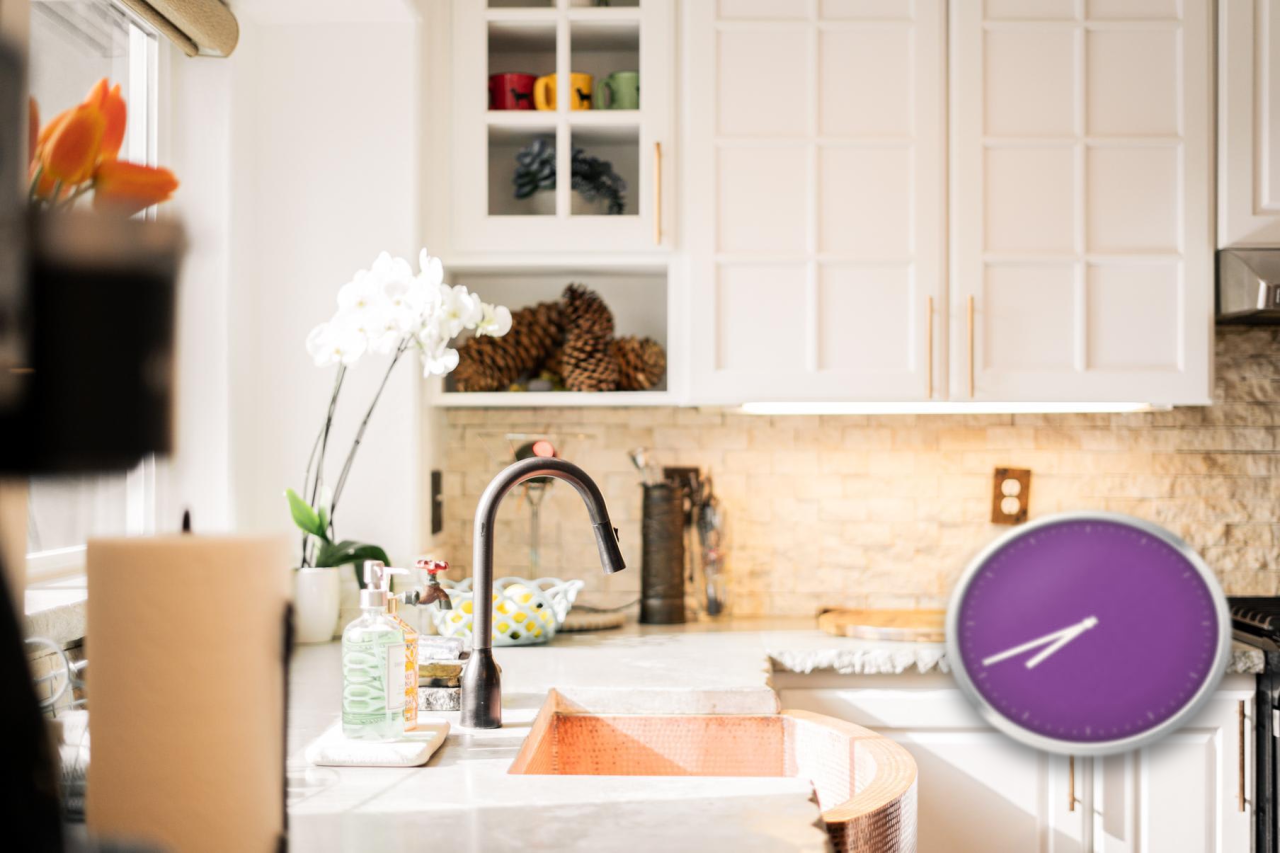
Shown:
7 h 41 min
